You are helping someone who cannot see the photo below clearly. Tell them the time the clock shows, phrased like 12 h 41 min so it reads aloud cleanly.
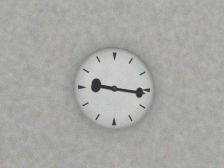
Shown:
9 h 16 min
